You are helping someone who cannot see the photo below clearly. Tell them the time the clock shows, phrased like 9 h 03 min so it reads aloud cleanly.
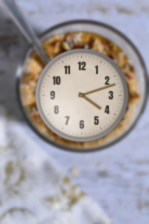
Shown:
4 h 12 min
